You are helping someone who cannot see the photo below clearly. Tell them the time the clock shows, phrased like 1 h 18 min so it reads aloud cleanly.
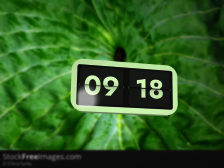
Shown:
9 h 18 min
